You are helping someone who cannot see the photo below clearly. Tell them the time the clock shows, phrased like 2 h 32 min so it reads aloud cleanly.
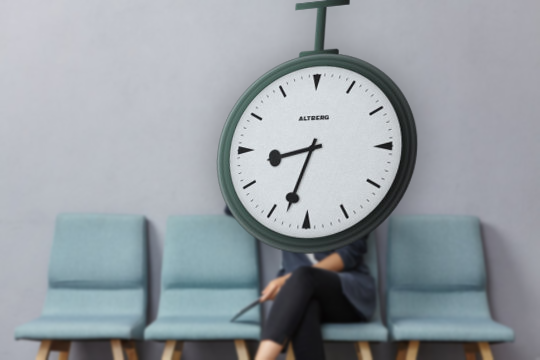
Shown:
8 h 33 min
